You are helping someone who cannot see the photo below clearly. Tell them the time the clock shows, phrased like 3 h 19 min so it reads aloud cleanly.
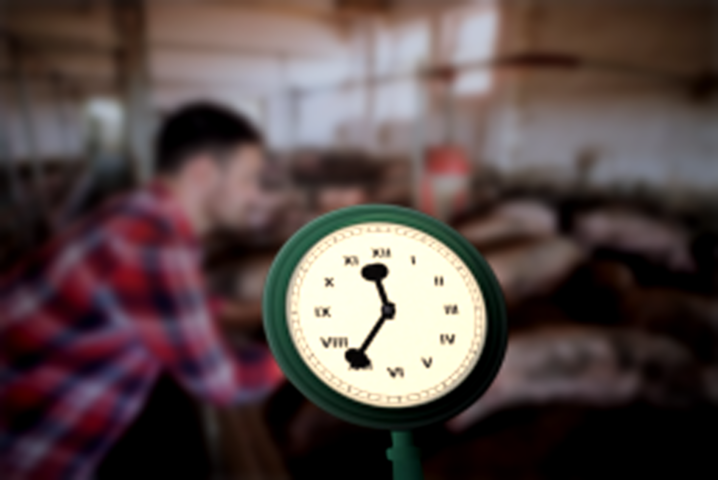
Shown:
11 h 36 min
